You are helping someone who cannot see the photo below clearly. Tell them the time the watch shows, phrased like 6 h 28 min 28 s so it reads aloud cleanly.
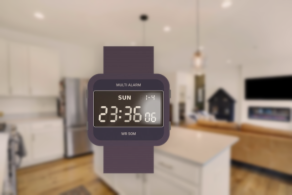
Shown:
23 h 36 min 06 s
